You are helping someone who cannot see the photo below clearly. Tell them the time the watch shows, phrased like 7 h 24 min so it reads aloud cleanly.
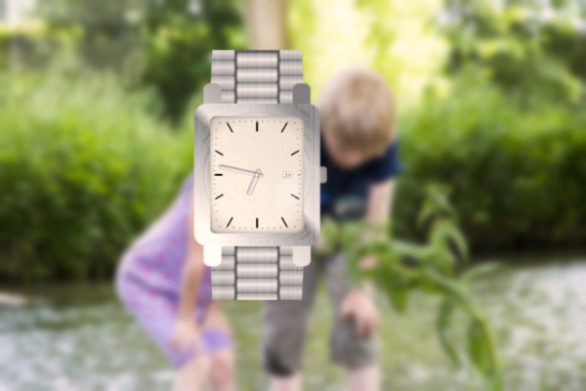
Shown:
6 h 47 min
